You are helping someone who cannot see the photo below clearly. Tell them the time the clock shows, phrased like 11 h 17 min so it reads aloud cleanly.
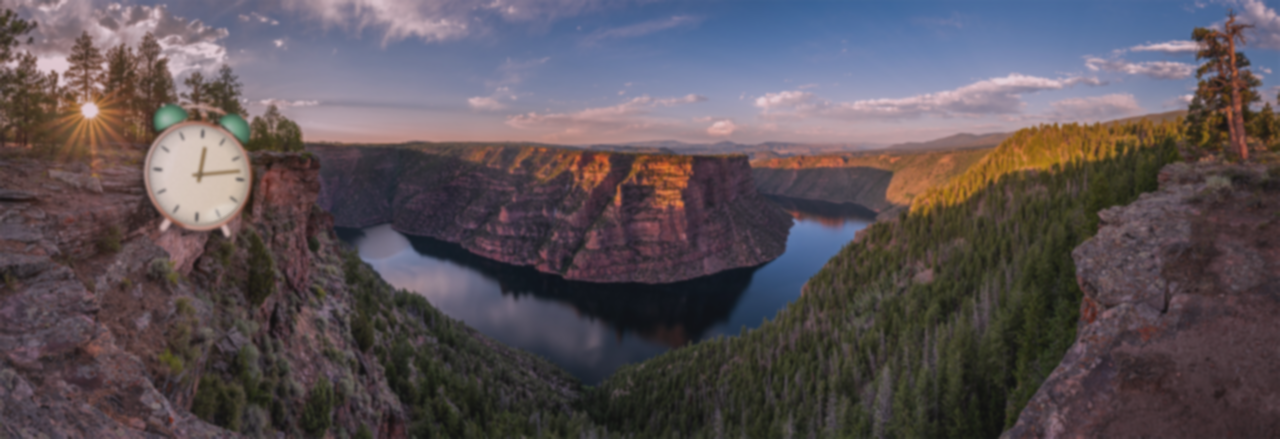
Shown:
12 h 13 min
